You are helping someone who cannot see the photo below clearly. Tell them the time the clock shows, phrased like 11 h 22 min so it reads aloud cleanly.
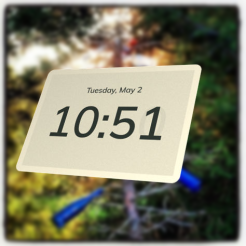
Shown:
10 h 51 min
